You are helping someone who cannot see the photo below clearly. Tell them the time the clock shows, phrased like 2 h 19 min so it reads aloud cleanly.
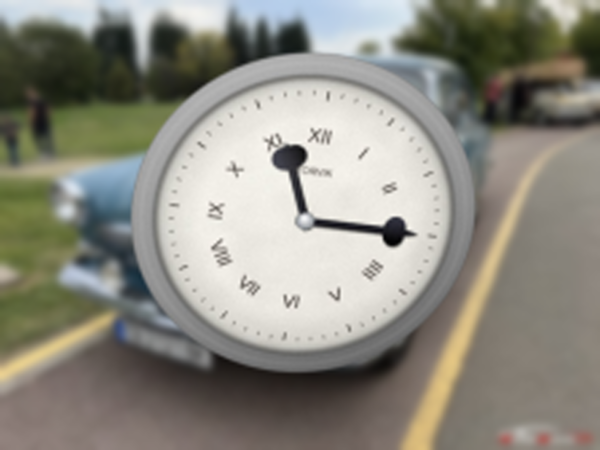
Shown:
11 h 15 min
